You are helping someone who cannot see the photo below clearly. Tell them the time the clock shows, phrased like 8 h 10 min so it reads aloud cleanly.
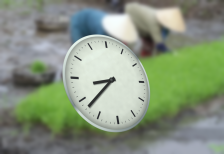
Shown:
8 h 38 min
